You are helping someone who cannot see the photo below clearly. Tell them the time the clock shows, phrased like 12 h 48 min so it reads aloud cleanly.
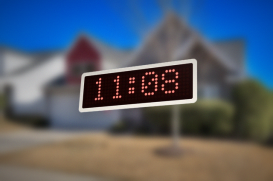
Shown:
11 h 08 min
